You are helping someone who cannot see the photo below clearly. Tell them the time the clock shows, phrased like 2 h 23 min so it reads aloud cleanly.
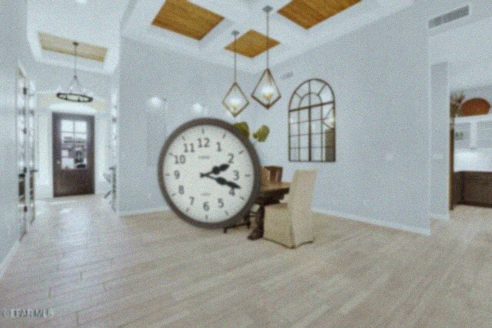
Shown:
2 h 18 min
